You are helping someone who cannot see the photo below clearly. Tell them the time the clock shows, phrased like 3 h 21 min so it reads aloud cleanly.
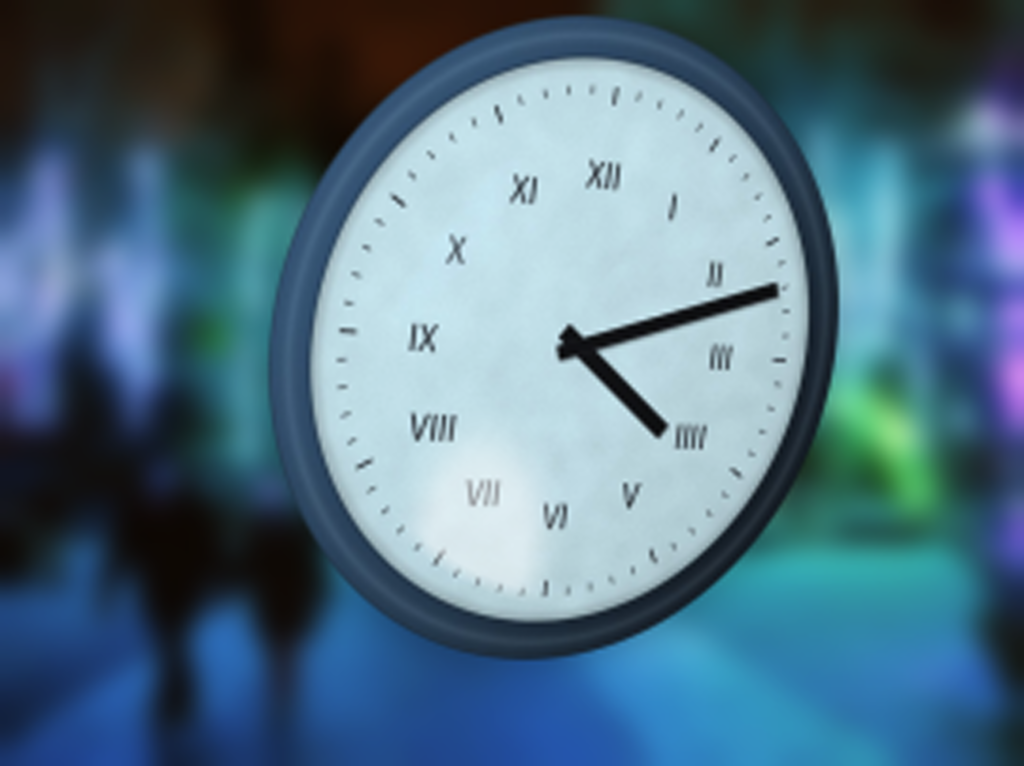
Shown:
4 h 12 min
